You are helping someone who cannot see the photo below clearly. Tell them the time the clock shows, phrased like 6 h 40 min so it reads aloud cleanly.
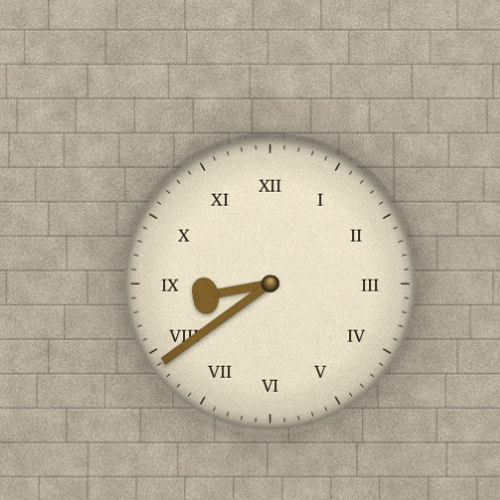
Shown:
8 h 39 min
